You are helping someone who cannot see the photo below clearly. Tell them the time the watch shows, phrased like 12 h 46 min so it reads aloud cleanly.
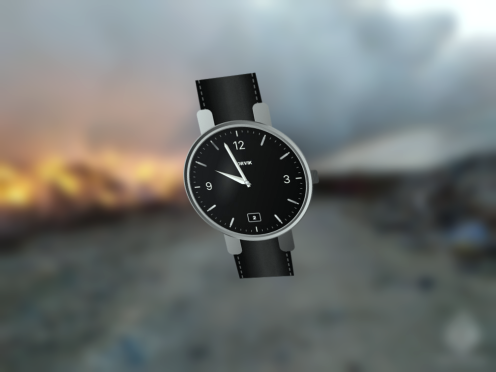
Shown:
9 h 57 min
